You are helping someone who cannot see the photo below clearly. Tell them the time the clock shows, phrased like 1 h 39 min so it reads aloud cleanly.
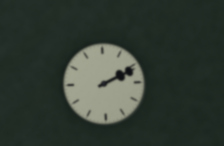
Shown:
2 h 11 min
